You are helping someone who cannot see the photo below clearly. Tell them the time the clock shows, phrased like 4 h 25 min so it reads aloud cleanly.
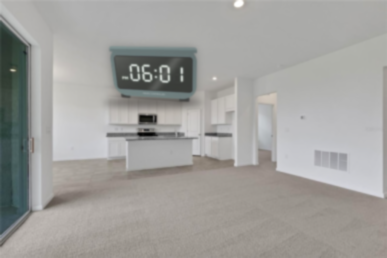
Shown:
6 h 01 min
